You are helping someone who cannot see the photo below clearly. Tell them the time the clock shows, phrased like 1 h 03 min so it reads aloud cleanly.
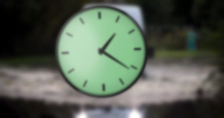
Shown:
1 h 21 min
